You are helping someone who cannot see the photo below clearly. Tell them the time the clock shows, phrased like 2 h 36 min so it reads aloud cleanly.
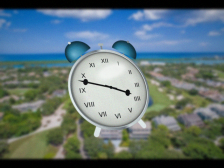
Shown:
3 h 48 min
